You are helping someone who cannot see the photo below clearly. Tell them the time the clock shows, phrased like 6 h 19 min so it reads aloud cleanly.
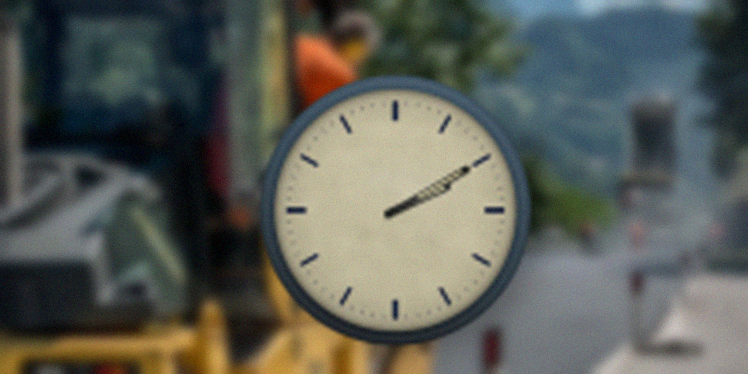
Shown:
2 h 10 min
